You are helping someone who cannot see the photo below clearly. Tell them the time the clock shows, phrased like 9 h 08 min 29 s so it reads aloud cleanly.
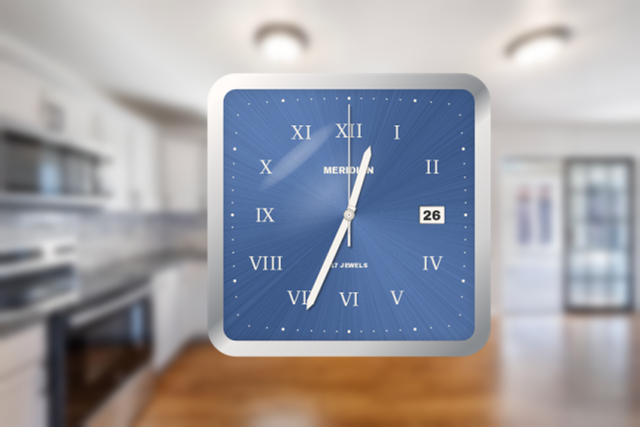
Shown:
12 h 34 min 00 s
